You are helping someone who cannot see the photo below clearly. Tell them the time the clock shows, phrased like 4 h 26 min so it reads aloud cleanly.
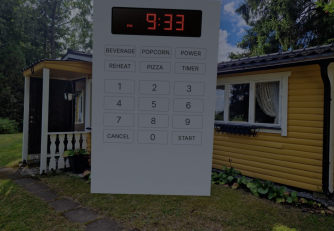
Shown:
9 h 33 min
